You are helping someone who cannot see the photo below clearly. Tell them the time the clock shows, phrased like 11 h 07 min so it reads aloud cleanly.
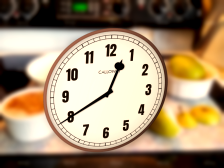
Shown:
12 h 40 min
